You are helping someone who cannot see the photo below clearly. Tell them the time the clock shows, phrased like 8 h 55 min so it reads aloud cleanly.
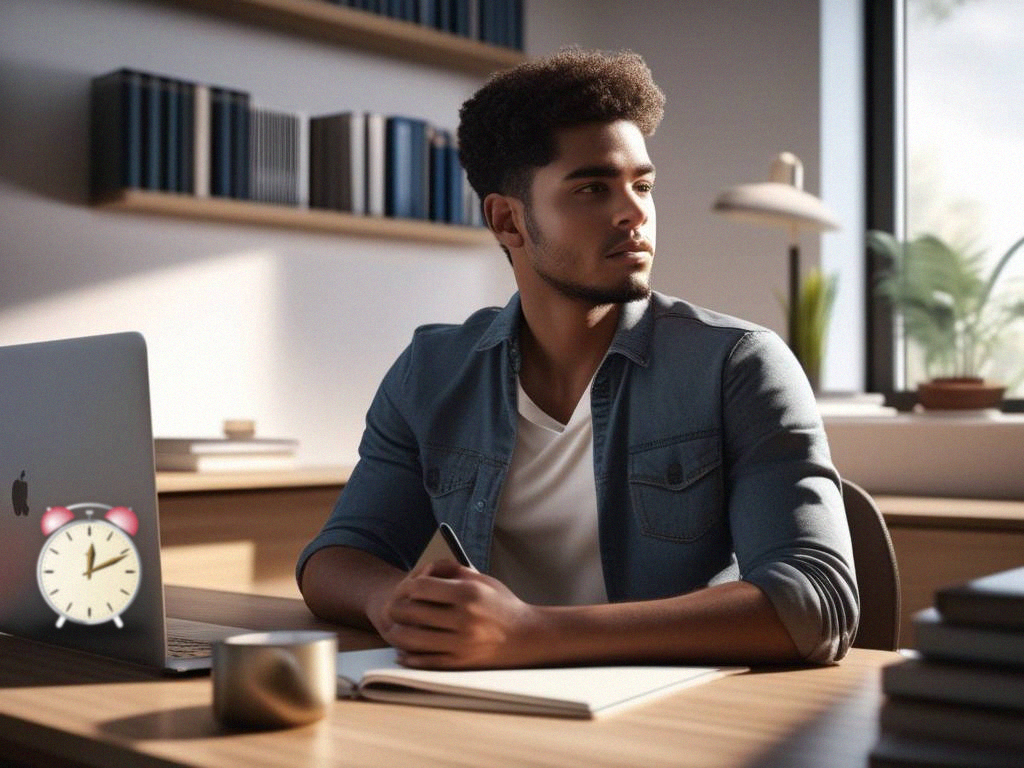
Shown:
12 h 11 min
